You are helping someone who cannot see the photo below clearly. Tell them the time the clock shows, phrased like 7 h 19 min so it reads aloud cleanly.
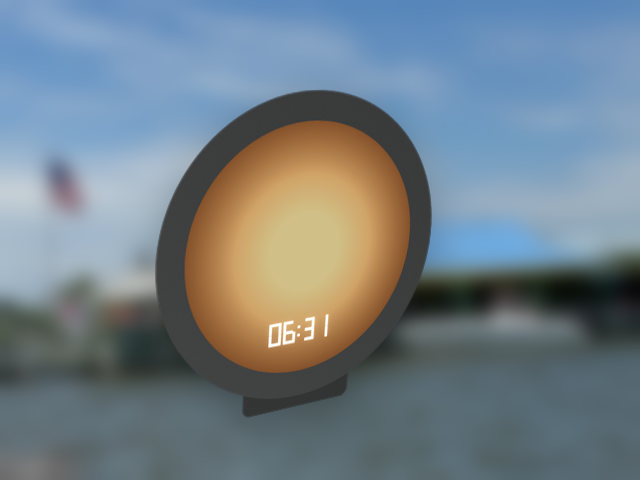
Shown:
6 h 31 min
